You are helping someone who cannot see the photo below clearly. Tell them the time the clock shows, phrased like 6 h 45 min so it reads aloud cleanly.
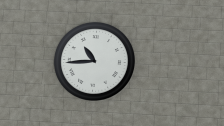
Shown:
10 h 44 min
